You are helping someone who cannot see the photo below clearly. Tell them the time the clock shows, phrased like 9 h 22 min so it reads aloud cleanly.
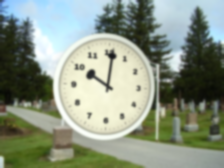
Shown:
10 h 01 min
